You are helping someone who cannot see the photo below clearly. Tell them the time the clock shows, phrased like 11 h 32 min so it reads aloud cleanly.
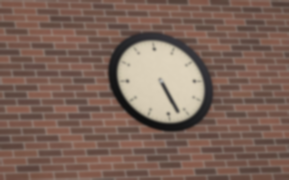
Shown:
5 h 27 min
